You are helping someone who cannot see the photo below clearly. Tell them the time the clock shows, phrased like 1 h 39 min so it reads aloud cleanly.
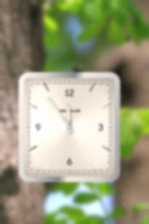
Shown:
11 h 54 min
